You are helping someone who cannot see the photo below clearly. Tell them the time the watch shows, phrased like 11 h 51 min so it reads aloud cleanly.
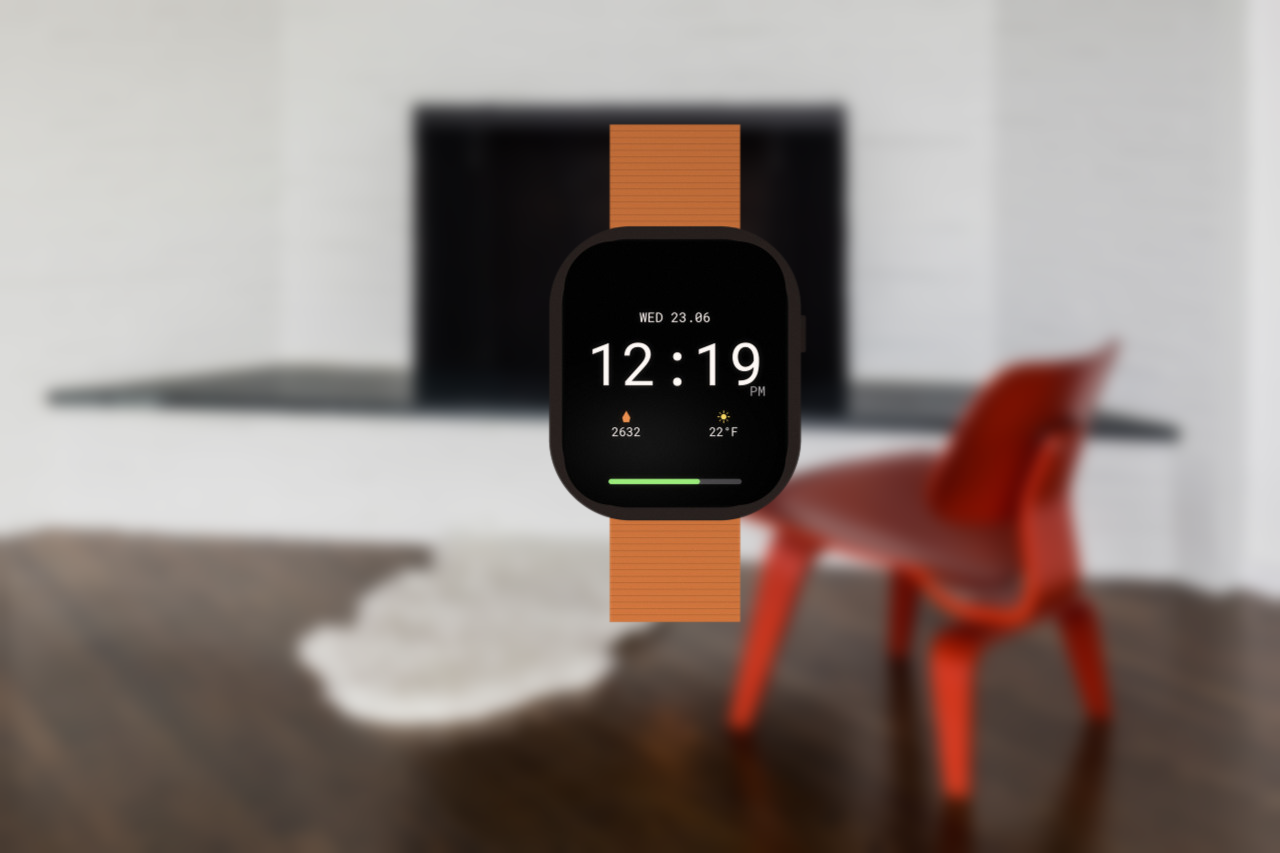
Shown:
12 h 19 min
